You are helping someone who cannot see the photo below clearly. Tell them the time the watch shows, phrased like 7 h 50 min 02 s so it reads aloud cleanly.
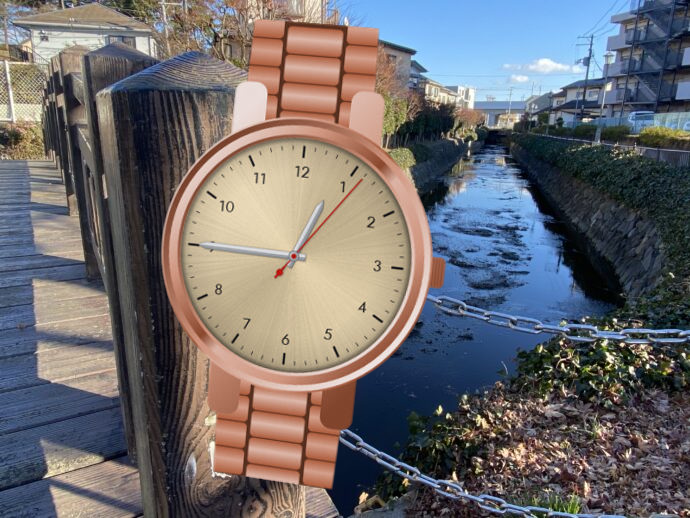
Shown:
12 h 45 min 06 s
